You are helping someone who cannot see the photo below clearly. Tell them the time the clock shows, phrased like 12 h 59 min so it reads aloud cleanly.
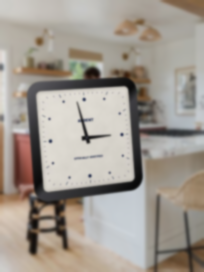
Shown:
2 h 58 min
